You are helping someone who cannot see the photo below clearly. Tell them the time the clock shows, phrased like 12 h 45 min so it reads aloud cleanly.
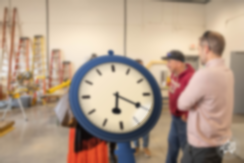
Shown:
6 h 20 min
